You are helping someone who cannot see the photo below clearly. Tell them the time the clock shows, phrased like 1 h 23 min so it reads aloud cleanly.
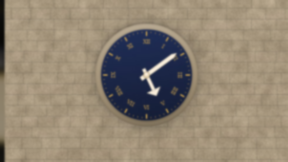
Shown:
5 h 09 min
